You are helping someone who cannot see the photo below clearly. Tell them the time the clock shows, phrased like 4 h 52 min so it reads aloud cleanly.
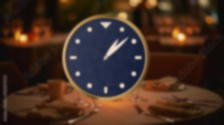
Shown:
1 h 08 min
